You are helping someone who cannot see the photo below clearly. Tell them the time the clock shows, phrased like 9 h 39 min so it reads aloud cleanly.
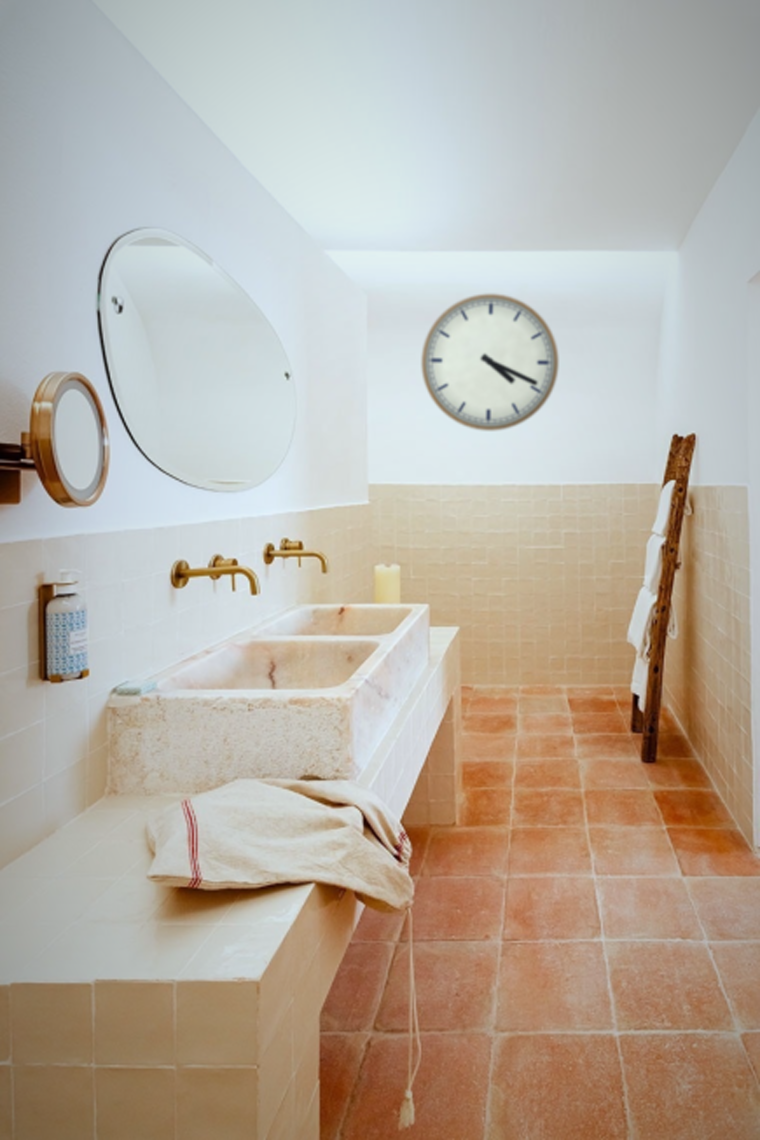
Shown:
4 h 19 min
